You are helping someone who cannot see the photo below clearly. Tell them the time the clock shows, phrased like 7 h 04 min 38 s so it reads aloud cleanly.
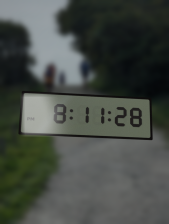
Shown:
8 h 11 min 28 s
